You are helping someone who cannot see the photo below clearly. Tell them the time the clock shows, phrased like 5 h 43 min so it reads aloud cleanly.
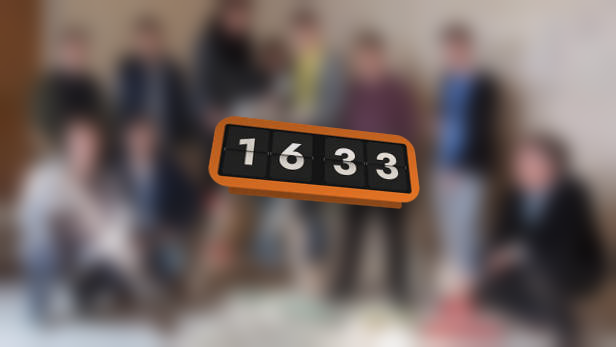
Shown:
16 h 33 min
